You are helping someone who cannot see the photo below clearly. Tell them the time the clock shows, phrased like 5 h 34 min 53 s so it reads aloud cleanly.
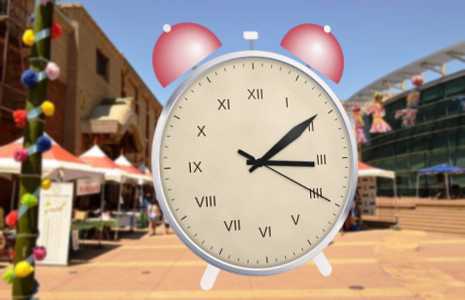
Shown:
3 h 09 min 20 s
